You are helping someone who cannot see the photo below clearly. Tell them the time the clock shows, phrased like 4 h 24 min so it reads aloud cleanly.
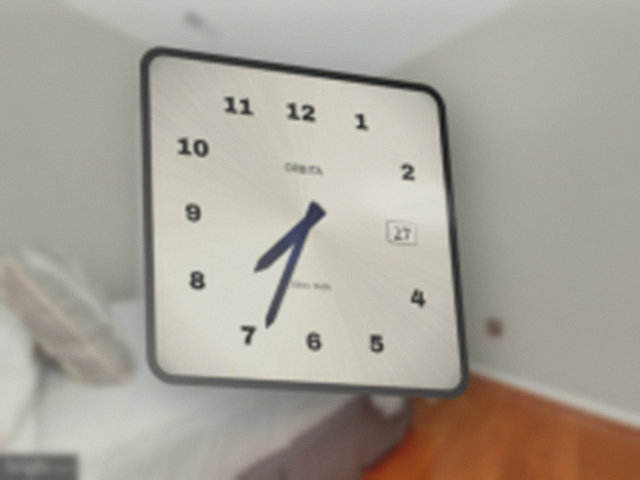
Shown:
7 h 34 min
